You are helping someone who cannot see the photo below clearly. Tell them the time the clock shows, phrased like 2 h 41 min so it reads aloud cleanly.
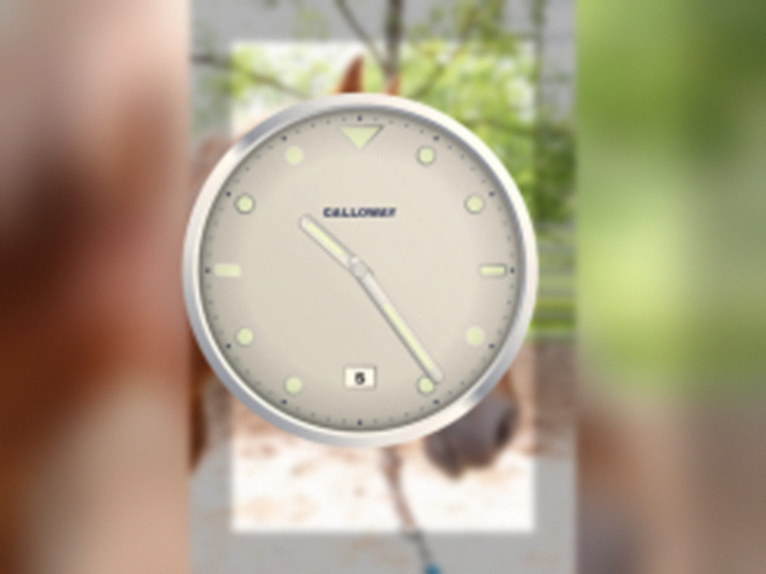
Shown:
10 h 24 min
